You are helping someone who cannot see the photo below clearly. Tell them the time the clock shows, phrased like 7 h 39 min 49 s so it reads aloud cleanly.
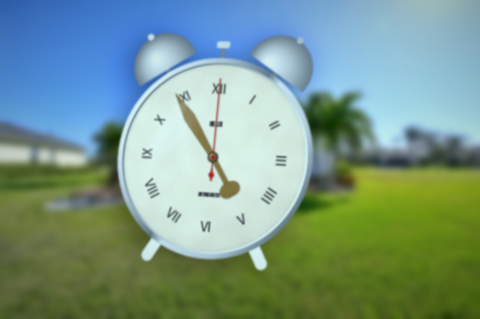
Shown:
4 h 54 min 00 s
